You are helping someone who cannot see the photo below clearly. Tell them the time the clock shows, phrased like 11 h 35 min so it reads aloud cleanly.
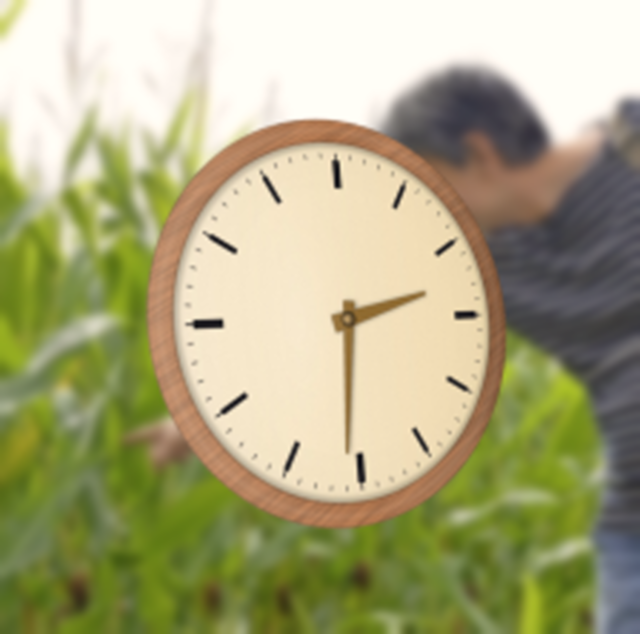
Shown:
2 h 31 min
